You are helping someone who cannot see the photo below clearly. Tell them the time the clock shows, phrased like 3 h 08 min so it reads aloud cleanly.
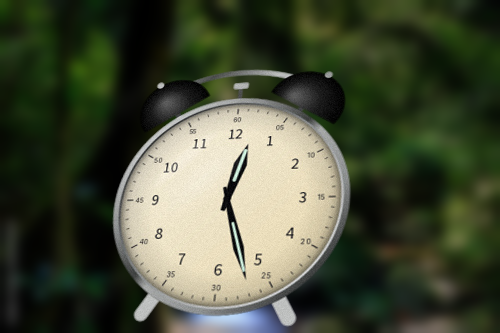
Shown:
12 h 27 min
